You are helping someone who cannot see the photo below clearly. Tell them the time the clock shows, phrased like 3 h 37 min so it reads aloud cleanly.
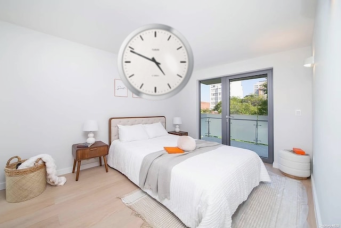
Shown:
4 h 49 min
